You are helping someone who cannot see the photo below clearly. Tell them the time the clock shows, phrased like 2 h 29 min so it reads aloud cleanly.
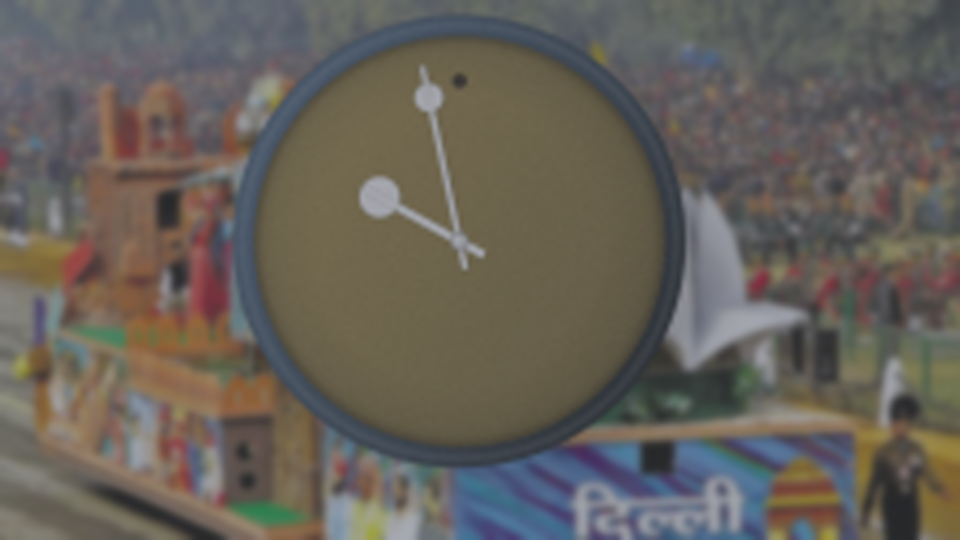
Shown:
9 h 58 min
